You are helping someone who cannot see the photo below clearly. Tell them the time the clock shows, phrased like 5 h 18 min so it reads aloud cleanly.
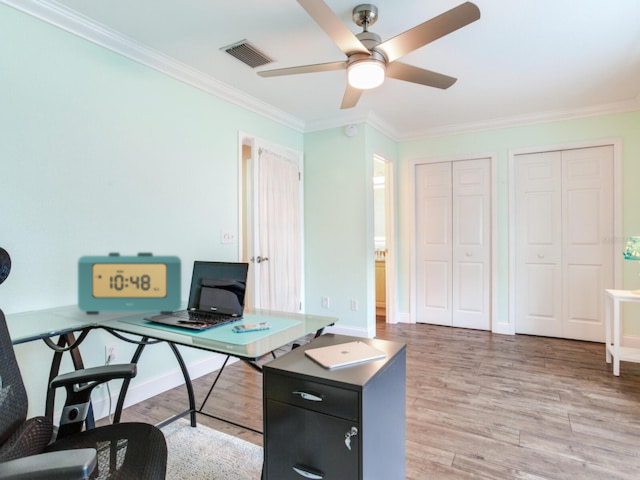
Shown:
10 h 48 min
